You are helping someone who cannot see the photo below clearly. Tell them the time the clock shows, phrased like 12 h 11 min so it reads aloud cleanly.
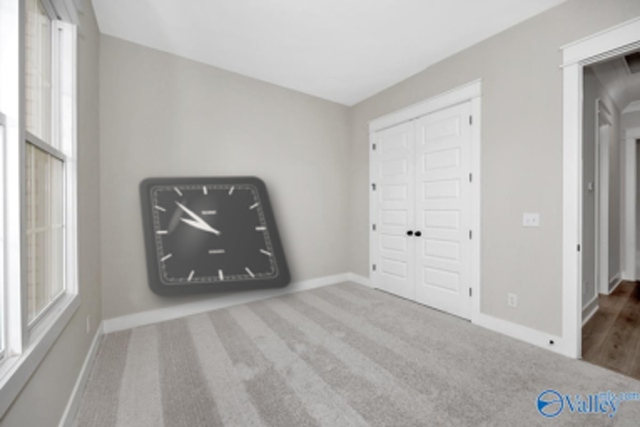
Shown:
9 h 53 min
